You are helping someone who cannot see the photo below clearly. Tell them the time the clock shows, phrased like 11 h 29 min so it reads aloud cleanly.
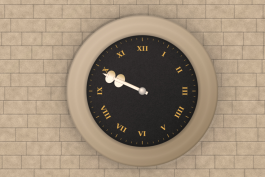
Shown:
9 h 49 min
